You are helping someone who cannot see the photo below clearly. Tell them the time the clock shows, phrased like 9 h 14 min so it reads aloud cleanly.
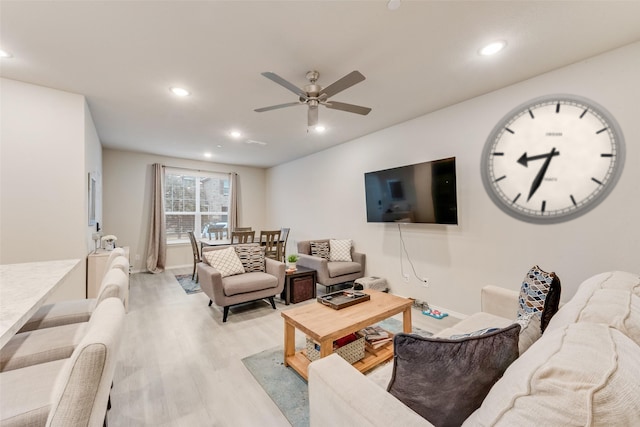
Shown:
8 h 33 min
